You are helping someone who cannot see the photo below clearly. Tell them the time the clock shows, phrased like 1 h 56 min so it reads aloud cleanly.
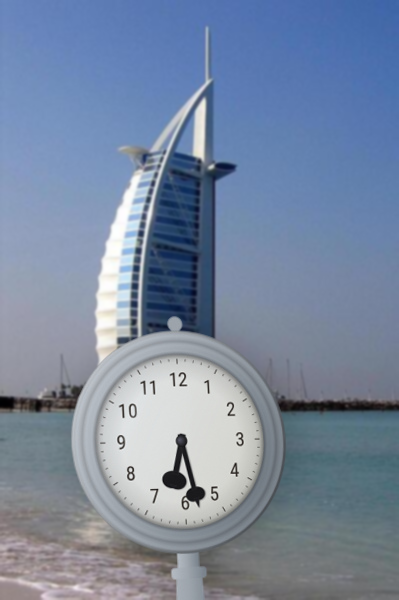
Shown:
6 h 28 min
